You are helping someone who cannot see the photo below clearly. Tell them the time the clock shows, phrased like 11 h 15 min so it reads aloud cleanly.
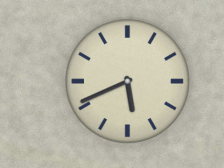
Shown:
5 h 41 min
